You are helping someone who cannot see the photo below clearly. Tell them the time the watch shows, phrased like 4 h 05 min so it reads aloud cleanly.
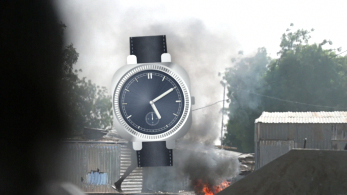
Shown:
5 h 10 min
